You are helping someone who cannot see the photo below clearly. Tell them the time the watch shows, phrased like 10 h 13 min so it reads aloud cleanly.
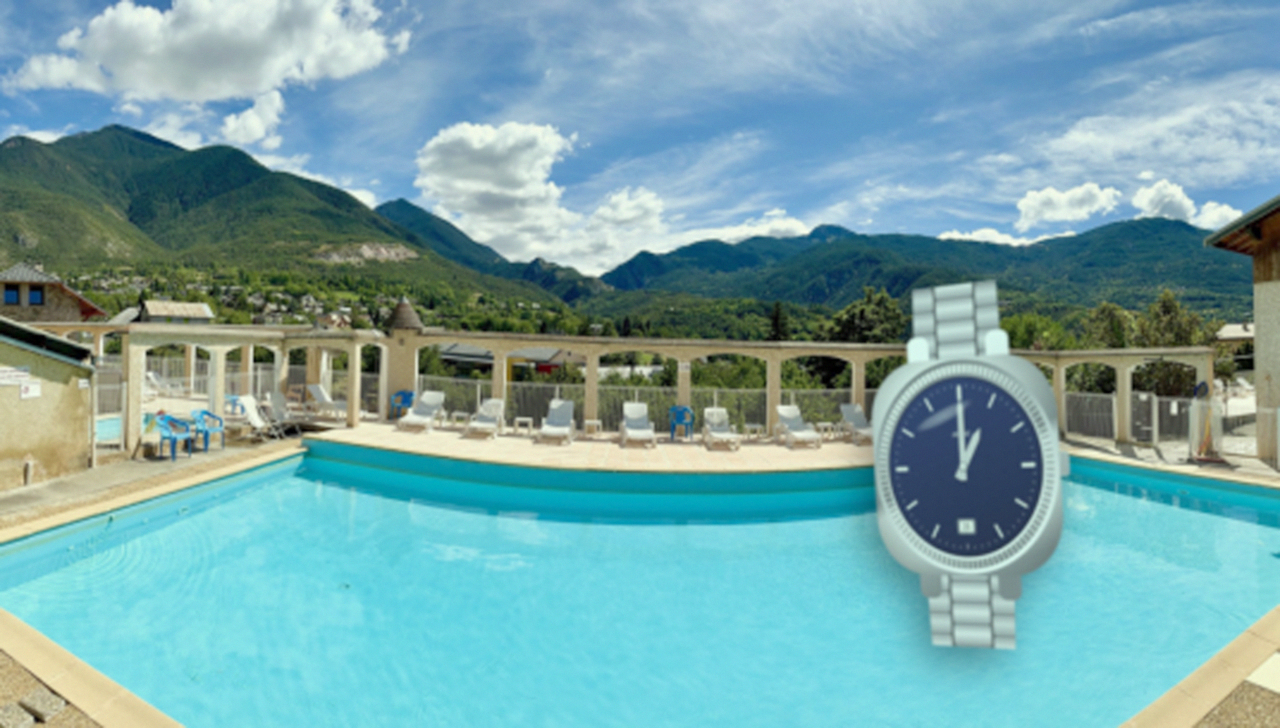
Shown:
1 h 00 min
